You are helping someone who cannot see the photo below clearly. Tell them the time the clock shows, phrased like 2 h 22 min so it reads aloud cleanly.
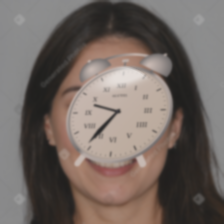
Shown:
9 h 36 min
